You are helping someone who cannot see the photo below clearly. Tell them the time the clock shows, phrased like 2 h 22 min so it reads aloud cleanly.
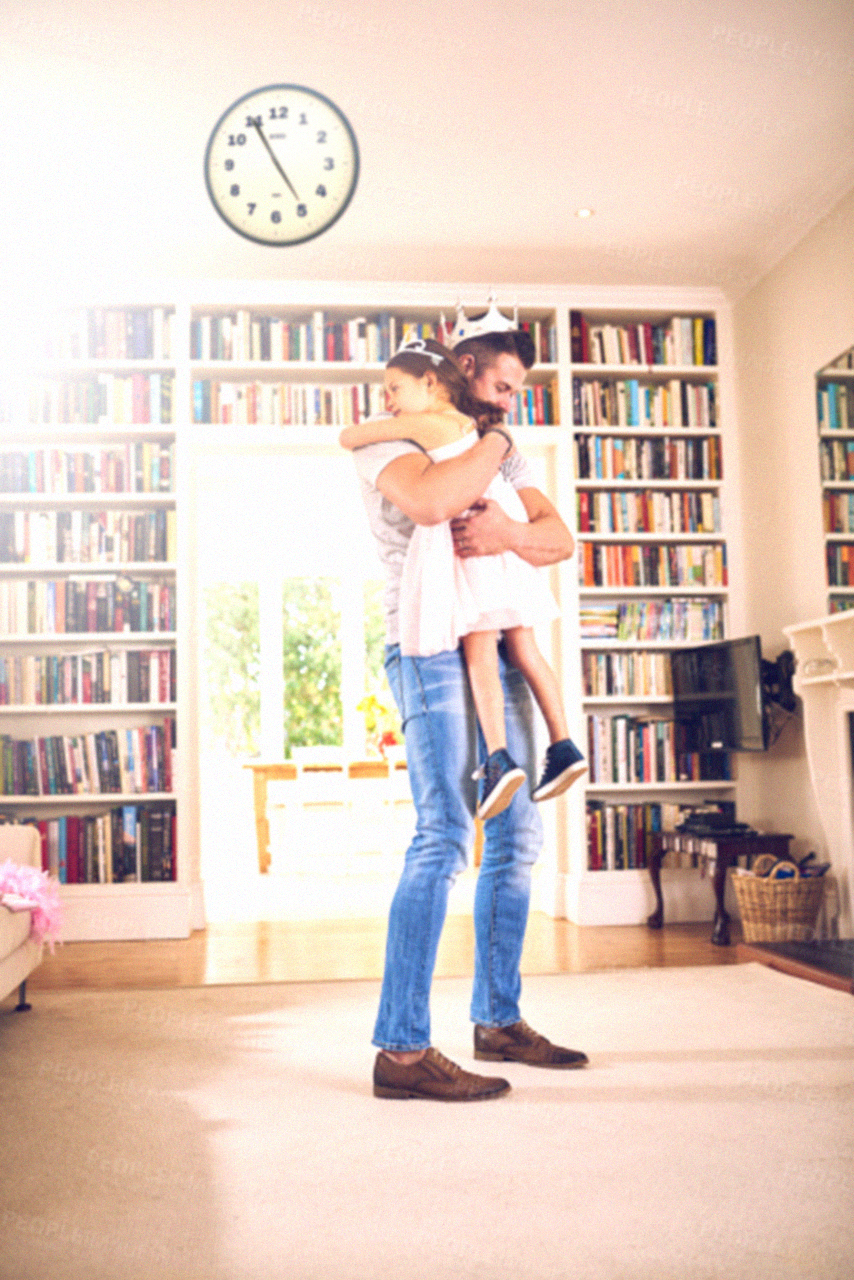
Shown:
4 h 55 min
